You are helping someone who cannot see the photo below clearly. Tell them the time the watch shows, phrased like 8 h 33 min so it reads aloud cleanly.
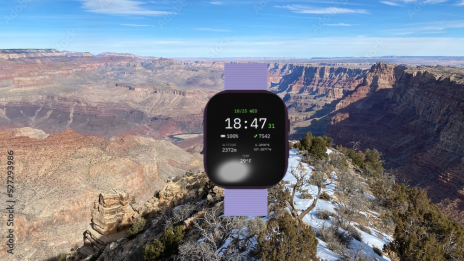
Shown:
18 h 47 min
